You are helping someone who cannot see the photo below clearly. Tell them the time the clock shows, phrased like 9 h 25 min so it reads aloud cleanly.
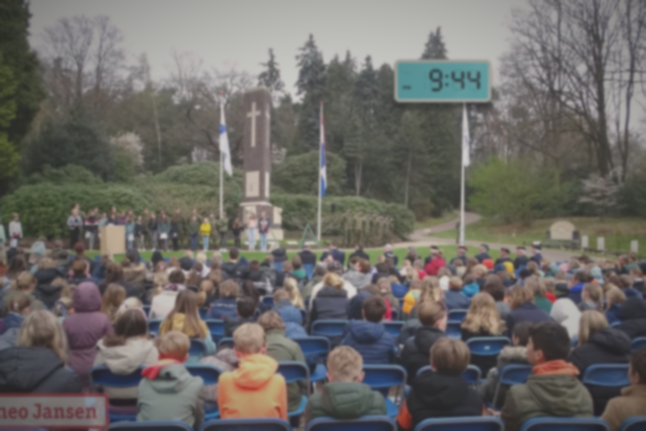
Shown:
9 h 44 min
